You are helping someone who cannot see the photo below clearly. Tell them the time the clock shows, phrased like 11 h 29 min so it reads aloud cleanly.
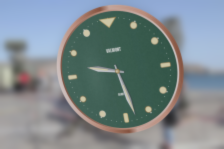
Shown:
9 h 28 min
